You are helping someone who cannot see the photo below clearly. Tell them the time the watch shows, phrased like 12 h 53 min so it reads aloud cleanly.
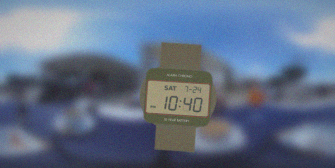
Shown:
10 h 40 min
